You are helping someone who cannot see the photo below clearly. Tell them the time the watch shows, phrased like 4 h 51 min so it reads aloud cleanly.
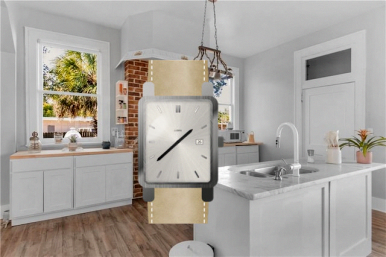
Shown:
1 h 38 min
